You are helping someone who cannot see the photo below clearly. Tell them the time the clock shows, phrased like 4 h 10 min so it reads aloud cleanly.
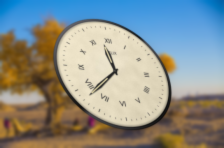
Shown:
11 h 38 min
